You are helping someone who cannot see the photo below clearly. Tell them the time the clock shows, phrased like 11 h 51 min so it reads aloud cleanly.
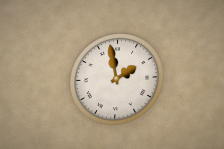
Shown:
1 h 58 min
